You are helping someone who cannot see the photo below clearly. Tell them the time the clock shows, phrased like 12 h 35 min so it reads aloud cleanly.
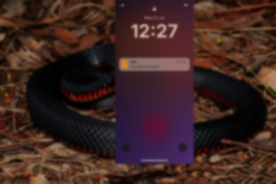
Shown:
12 h 27 min
